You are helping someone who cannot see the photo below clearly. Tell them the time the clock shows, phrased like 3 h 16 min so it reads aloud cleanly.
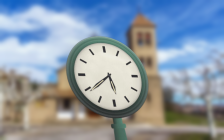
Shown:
5 h 39 min
